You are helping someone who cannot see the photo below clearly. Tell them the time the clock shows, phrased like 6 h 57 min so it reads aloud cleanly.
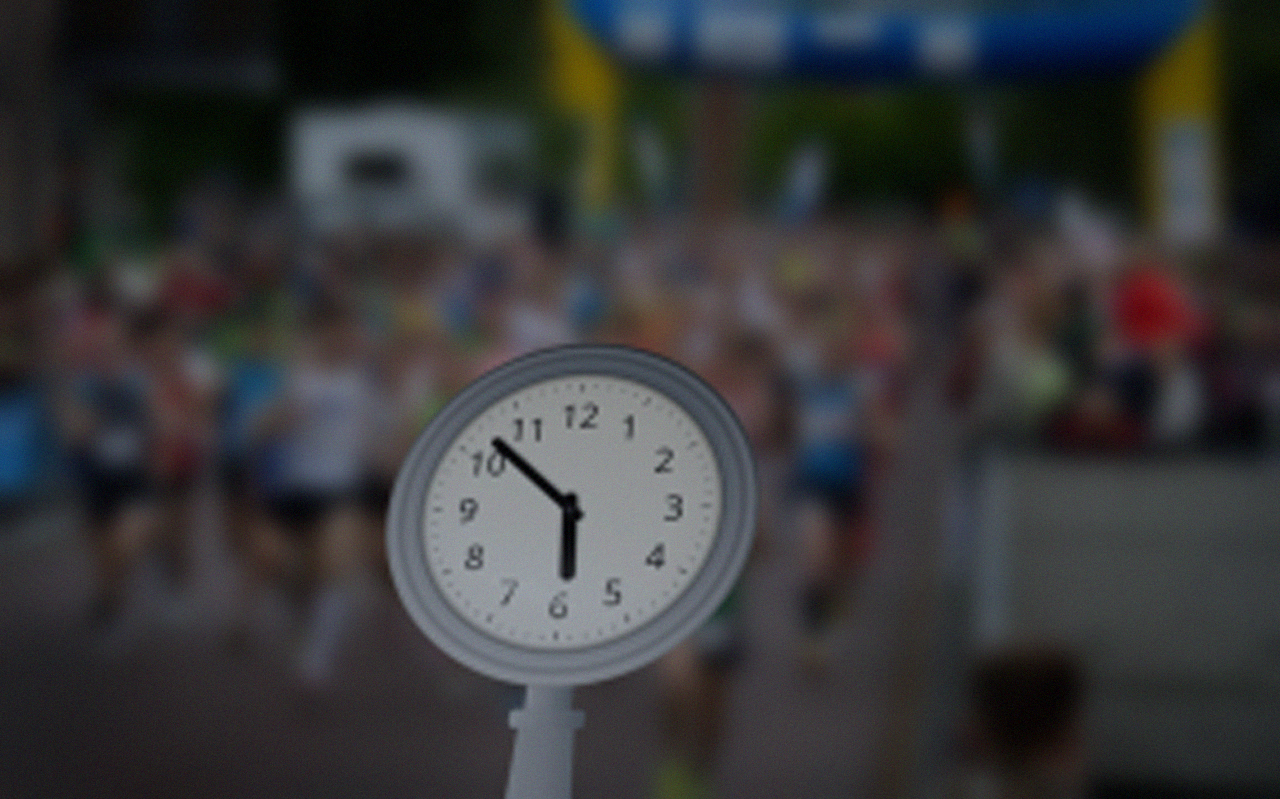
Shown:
5 h 52 min
